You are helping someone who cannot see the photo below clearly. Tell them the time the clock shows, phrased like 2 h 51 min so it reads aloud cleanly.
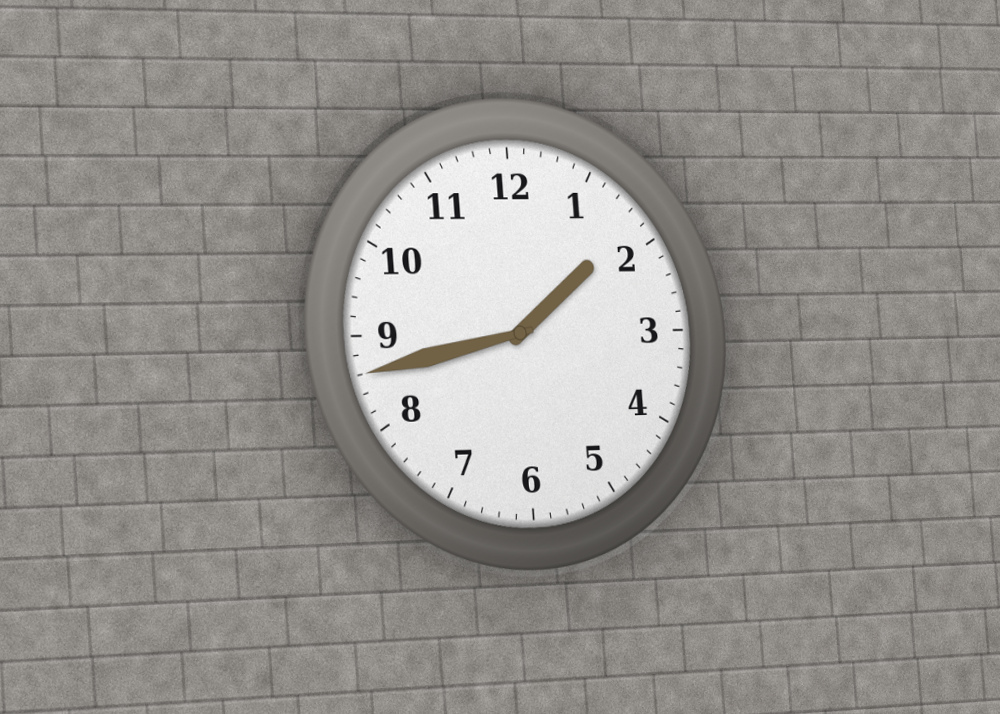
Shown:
1 h 43 min
